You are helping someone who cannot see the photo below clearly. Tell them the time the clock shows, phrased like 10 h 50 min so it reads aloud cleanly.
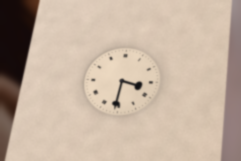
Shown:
3 h 31 min
